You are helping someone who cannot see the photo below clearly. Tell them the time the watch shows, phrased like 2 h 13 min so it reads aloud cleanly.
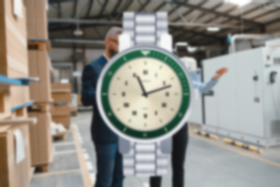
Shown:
11 h 12 min
